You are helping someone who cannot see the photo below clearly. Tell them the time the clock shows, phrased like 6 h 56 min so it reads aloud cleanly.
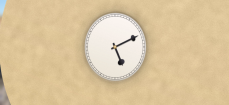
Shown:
5 h 11 min
